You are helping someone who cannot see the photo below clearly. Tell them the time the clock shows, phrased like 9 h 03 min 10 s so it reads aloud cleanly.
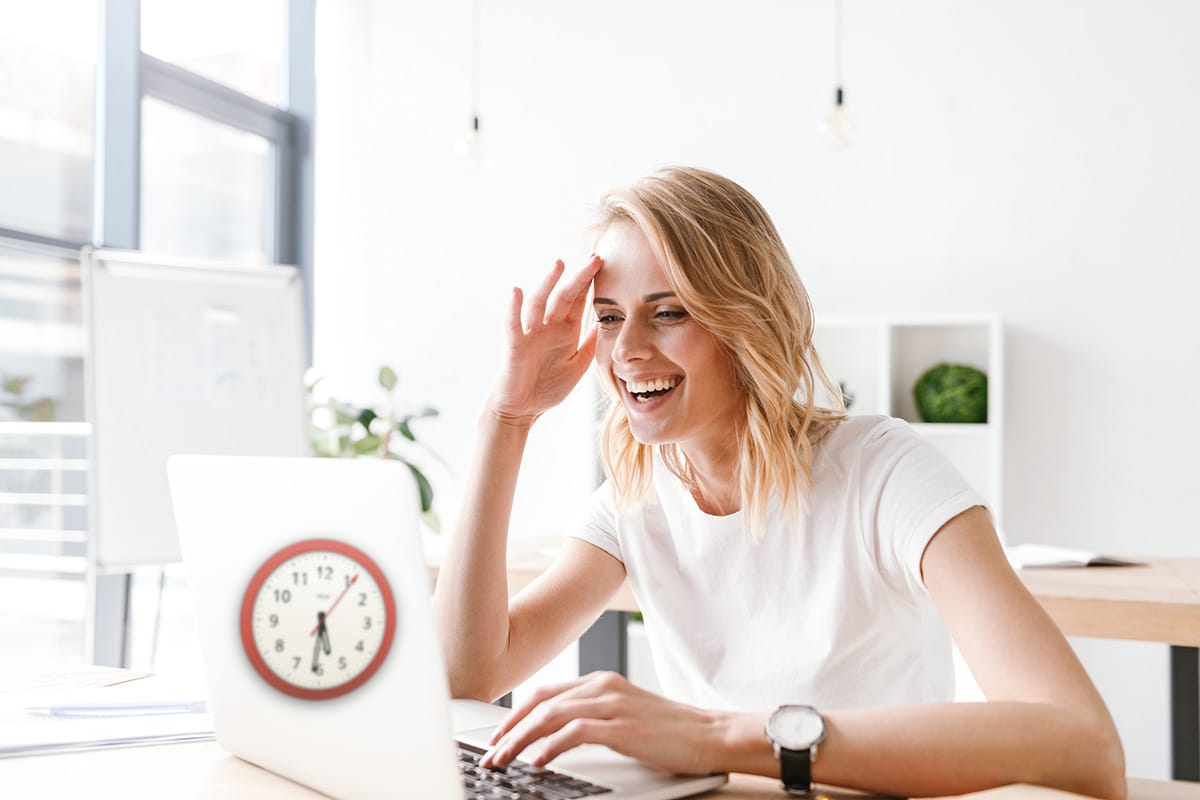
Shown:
5 h 31 min 06 s
